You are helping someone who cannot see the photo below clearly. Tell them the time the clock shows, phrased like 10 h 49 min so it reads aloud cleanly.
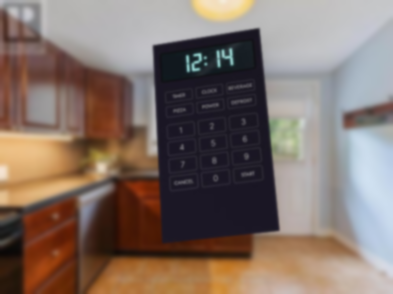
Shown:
12 h 14 min
